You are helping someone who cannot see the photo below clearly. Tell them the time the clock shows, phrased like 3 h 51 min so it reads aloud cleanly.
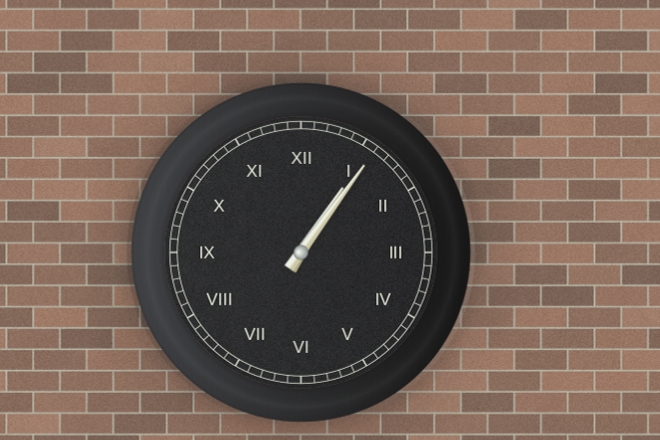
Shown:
1 h 06 min
